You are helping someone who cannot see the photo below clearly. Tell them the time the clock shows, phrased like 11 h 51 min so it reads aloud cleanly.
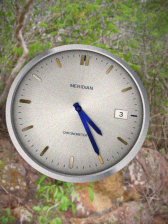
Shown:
4 h 25 min
